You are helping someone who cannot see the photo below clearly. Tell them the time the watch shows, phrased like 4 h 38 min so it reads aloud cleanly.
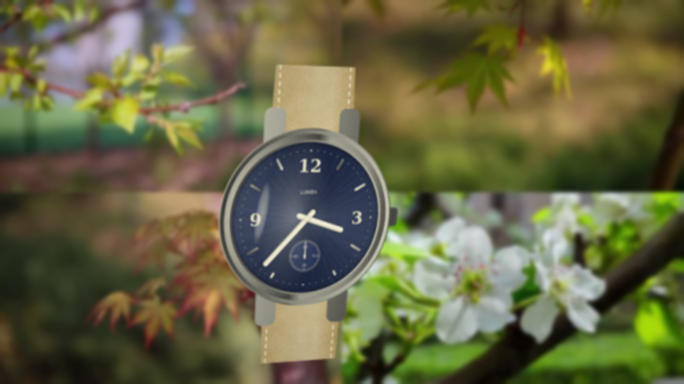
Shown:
3 h 37 min
